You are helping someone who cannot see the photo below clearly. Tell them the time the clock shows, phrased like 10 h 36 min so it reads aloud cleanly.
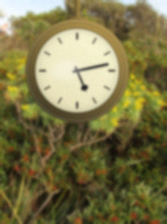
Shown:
5 h 13 min
